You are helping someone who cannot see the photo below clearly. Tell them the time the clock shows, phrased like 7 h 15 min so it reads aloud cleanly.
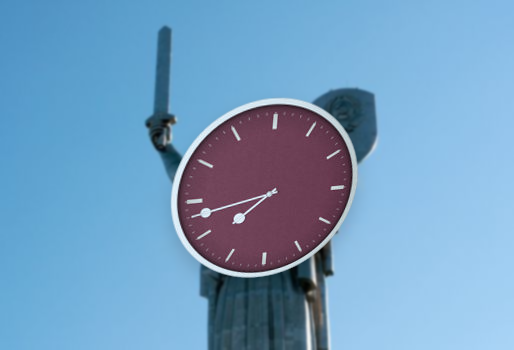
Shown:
7 h 43 min
